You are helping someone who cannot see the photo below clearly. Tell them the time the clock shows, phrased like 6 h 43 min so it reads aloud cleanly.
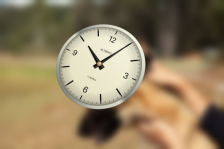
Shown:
10 h 05 min
